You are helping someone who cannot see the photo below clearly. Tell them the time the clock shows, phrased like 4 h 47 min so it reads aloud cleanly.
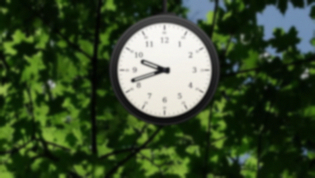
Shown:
9 h 42 min
